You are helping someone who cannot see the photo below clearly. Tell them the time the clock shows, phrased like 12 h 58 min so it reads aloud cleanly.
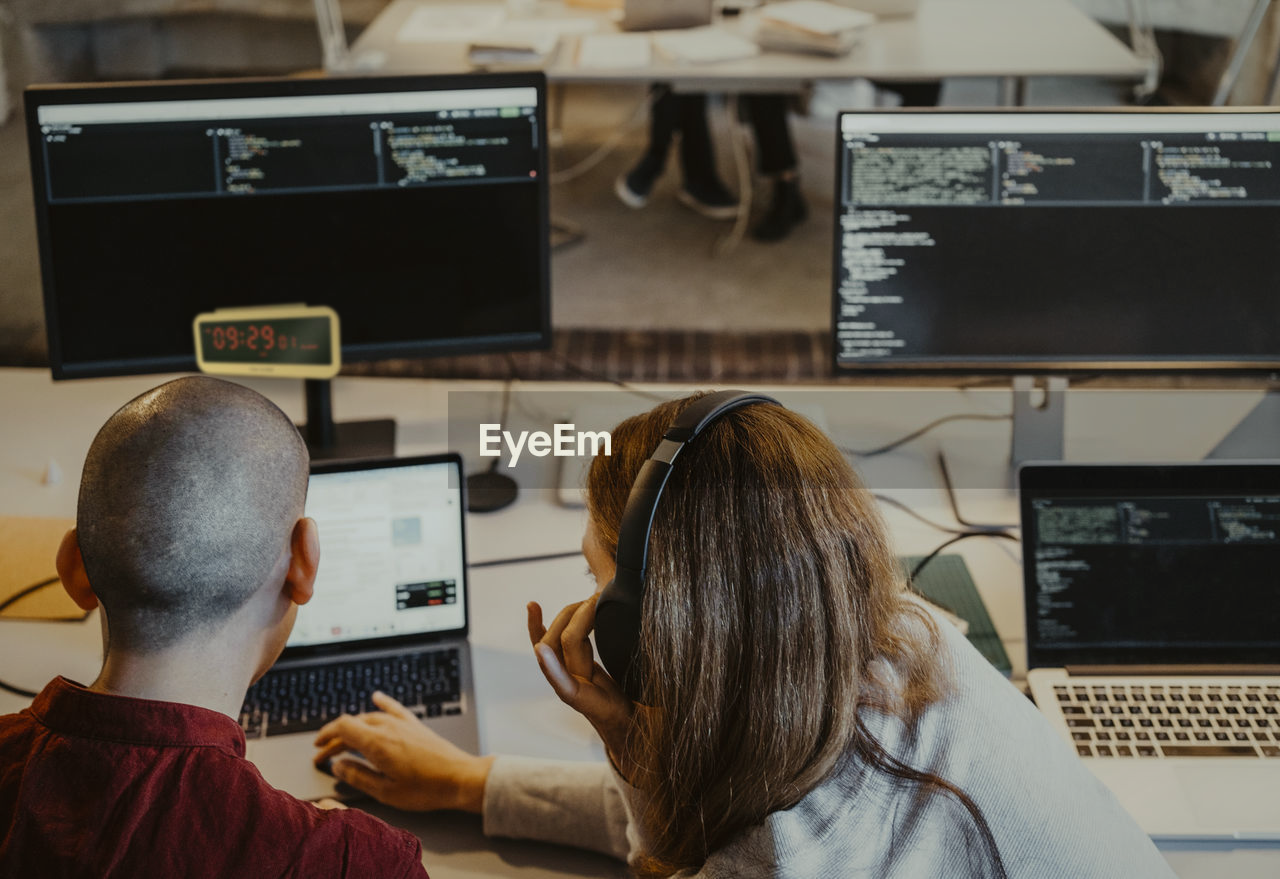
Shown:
9 h 29 min
